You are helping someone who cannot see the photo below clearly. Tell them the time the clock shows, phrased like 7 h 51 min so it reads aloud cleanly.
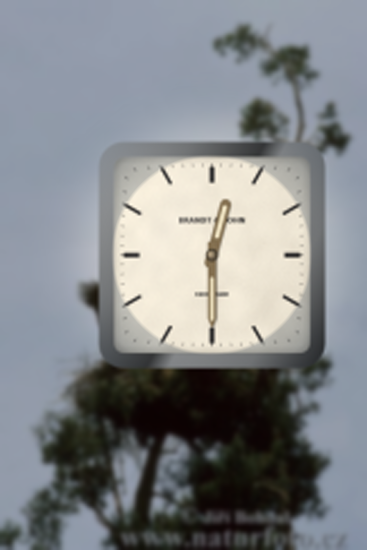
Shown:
12 h 30 min
